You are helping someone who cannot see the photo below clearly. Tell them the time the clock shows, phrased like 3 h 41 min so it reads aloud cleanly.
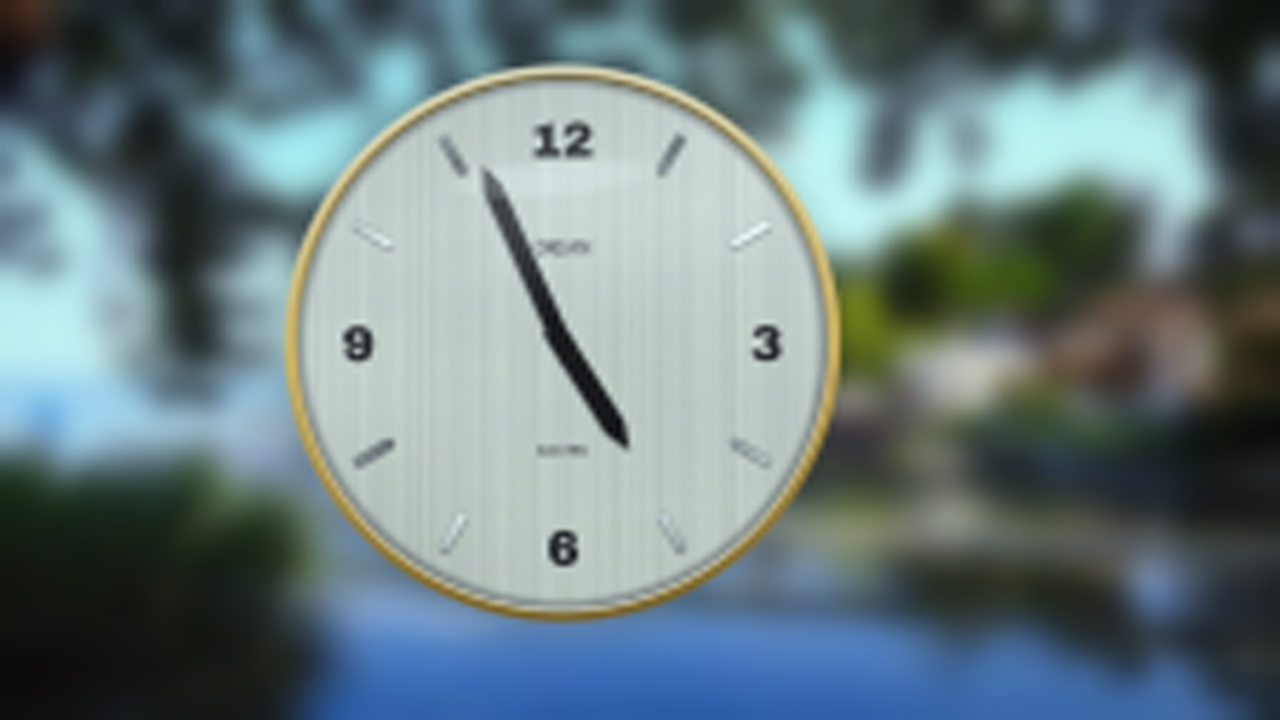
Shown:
4 h 56 min
